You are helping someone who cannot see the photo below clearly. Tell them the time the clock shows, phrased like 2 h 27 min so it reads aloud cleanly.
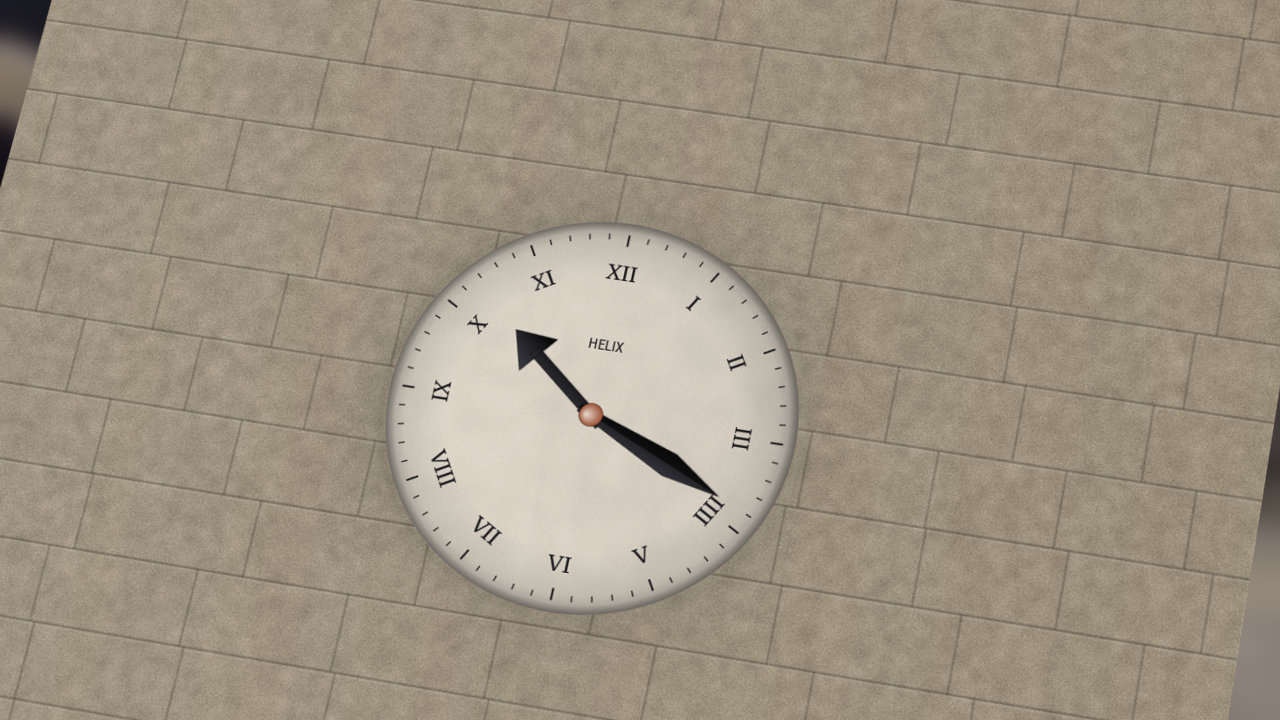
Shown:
10 h 19 min
